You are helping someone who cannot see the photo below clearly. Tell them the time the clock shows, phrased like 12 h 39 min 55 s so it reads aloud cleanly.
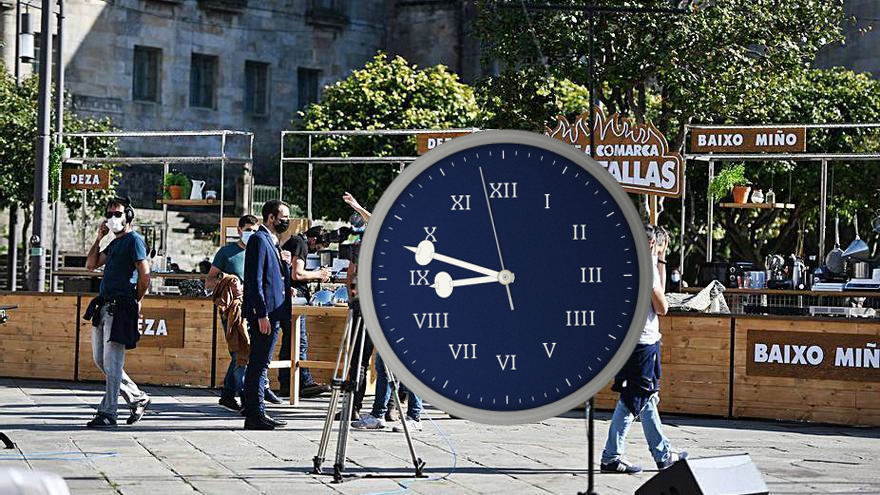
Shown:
8 h 47 min 58 s
